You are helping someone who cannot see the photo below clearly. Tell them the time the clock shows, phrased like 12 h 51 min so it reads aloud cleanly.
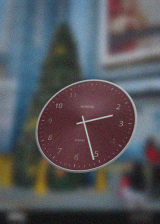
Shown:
2 h 26 min
